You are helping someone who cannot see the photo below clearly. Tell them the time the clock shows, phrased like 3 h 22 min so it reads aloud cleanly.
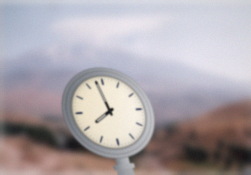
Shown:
7 h 58 min
